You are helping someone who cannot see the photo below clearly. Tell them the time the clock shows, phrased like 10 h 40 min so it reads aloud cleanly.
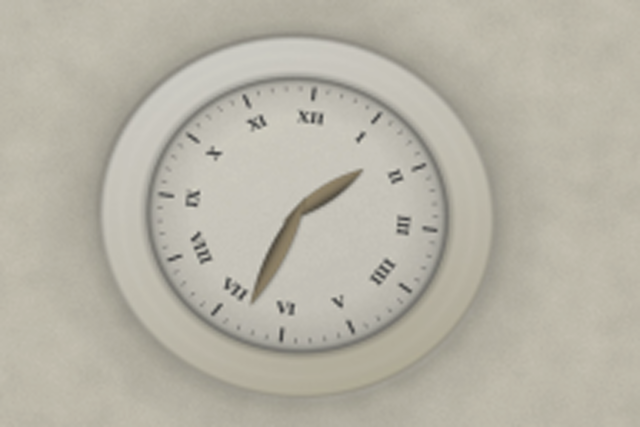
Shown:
1 h 33 min
